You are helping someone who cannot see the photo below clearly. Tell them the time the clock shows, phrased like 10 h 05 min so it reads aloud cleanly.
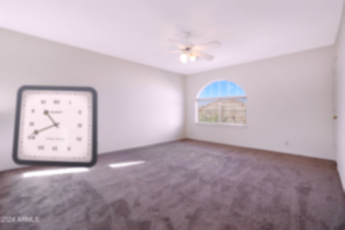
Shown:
10 h 41 min
